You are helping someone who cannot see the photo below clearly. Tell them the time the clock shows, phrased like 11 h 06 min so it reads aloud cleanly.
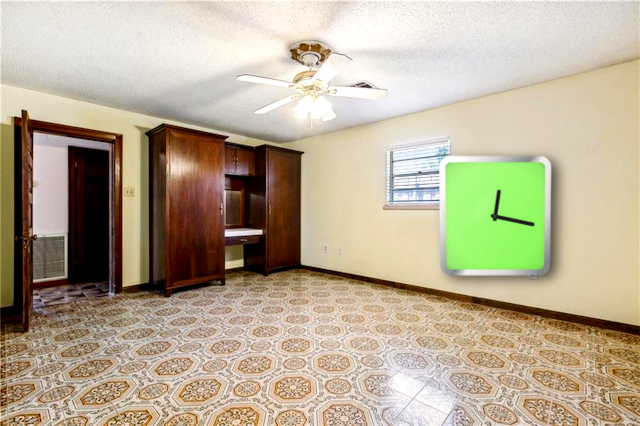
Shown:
12 h 17 min
